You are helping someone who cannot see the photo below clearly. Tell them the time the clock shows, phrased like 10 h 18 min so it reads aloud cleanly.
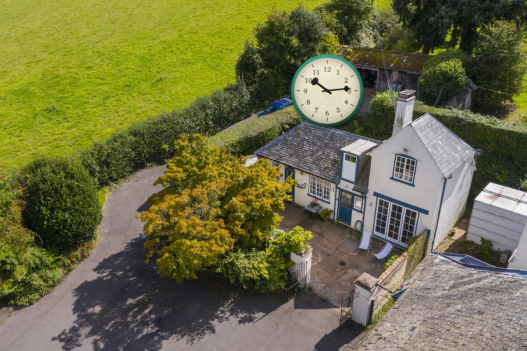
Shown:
10 h 14 min
